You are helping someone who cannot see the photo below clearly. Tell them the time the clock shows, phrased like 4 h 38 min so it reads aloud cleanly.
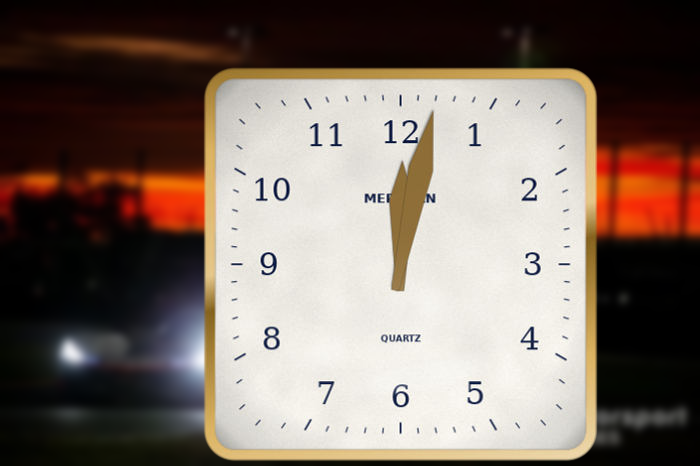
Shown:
12 h 02 min
